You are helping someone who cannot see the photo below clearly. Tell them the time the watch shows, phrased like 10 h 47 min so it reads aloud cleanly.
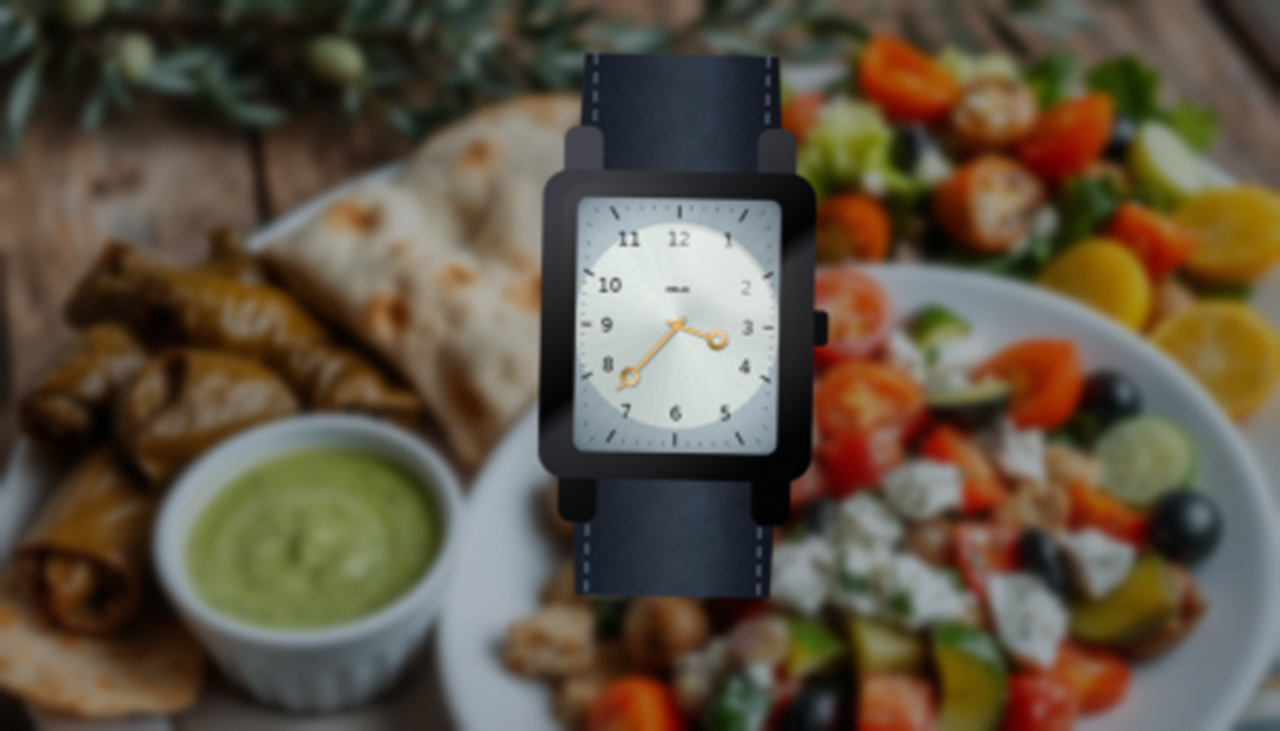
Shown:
3 h 37 min
